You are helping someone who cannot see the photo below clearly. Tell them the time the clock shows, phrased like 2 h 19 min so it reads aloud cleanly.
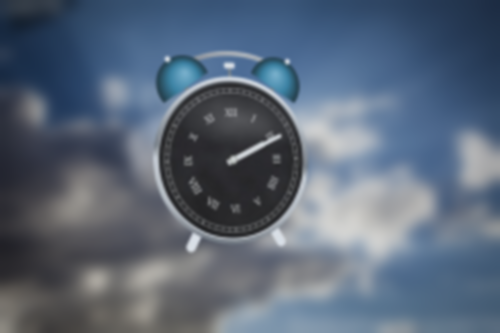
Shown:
2 h 11 min
